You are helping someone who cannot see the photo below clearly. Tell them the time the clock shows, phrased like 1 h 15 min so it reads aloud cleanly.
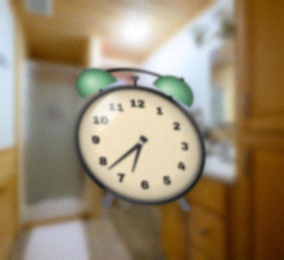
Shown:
6 h 38 min
